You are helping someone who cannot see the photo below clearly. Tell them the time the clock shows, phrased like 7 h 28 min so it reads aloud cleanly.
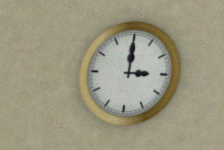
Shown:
3 h 00 min
